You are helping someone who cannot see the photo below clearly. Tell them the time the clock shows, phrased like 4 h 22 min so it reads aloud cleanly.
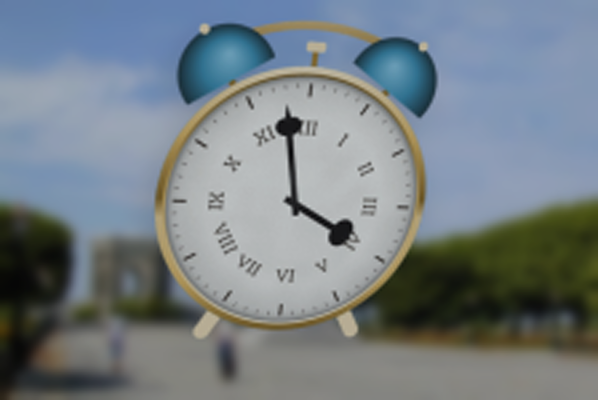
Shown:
3 h 58 min
